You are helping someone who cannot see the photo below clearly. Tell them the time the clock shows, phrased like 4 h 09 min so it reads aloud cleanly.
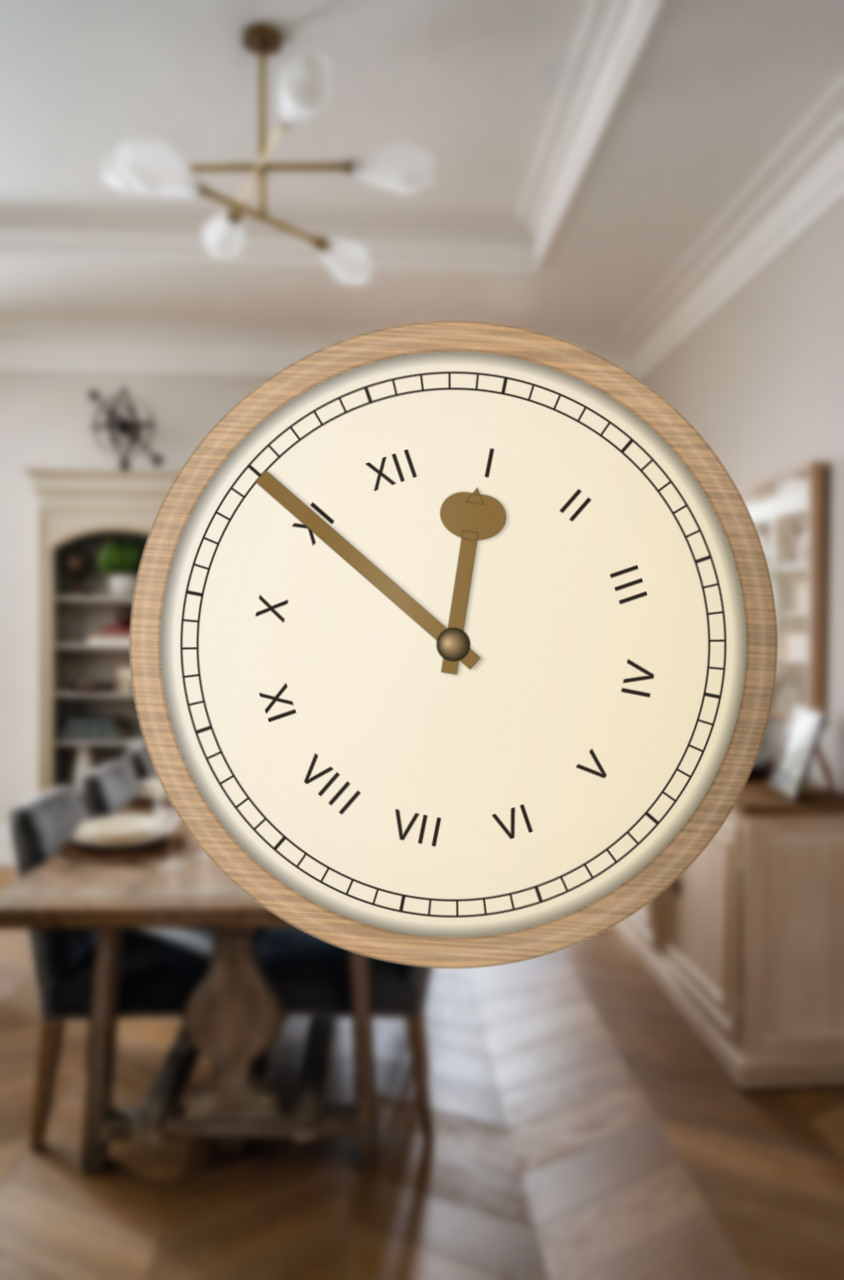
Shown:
12 h 55 min
